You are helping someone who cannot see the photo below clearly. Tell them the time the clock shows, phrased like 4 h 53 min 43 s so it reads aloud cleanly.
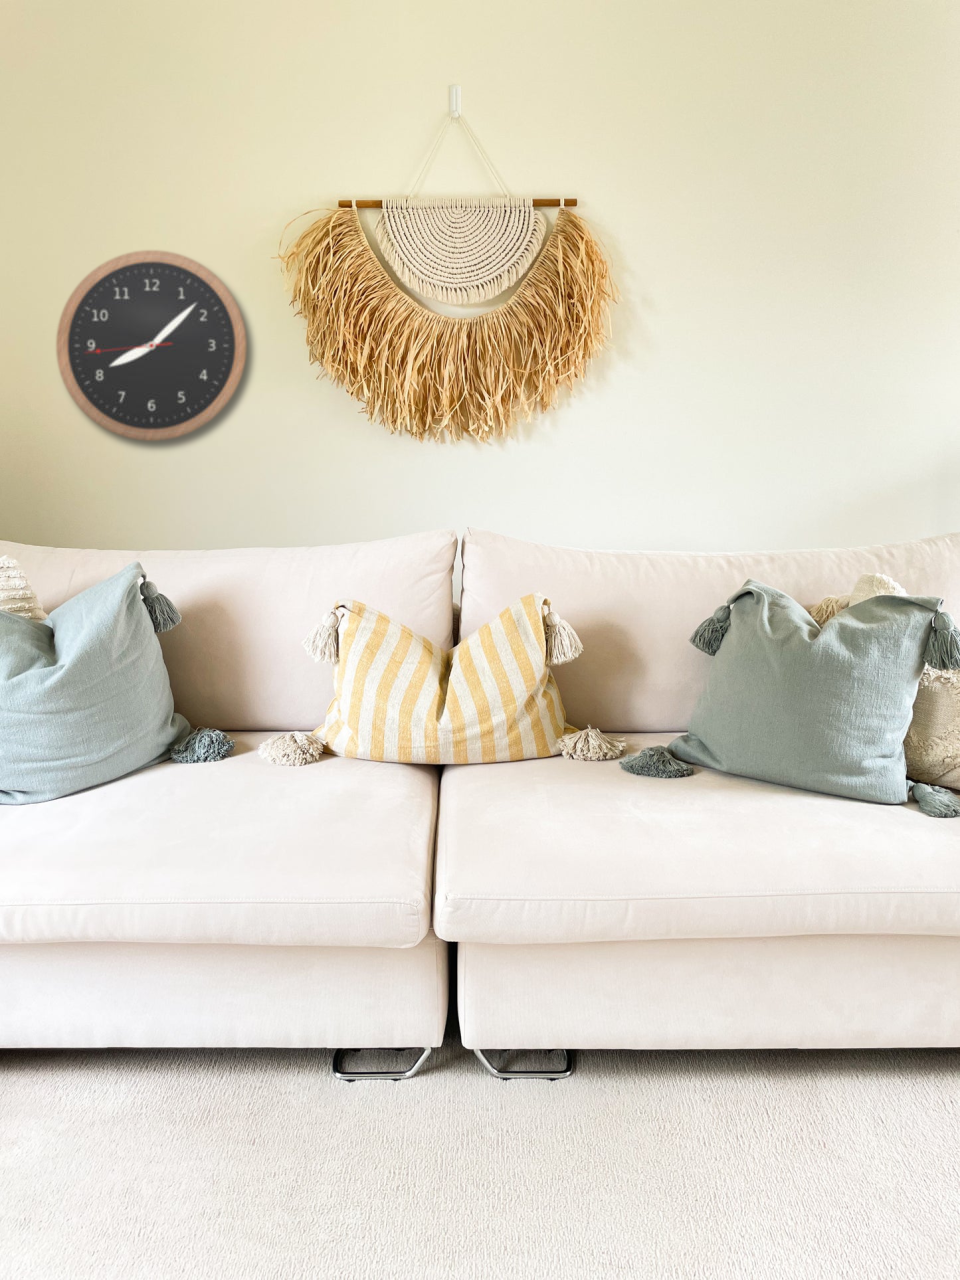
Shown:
8 h 07 min 44 s
